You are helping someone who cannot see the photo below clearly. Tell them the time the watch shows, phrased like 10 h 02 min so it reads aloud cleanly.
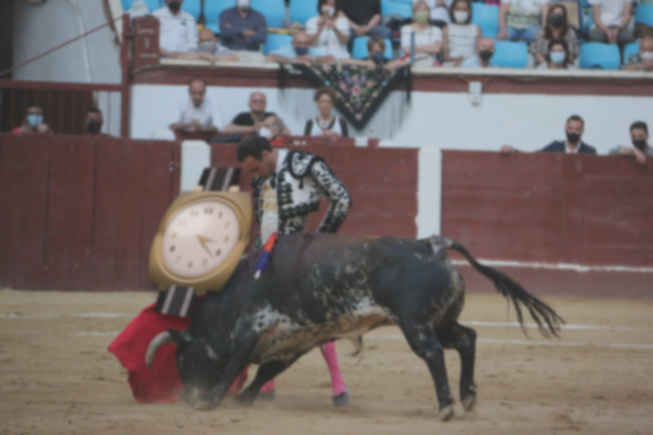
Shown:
3 h 22 min
